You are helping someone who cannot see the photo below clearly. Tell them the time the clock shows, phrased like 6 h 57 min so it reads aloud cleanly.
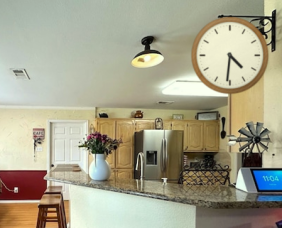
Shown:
4 h 31 min
